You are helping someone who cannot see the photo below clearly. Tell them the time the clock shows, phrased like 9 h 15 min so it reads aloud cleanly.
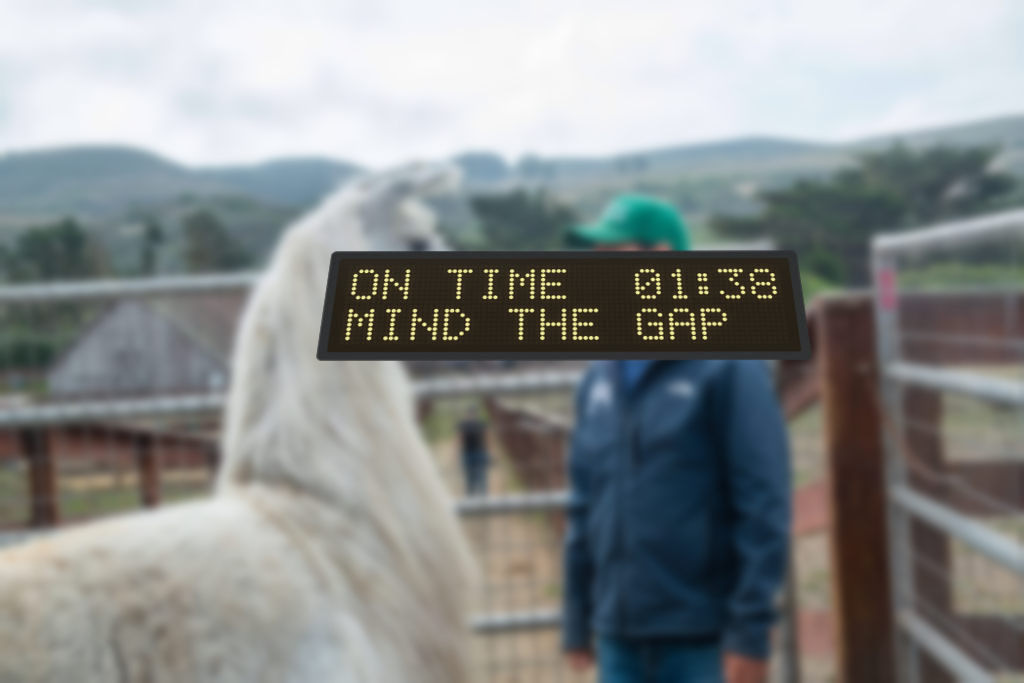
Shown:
1 h 38 min
